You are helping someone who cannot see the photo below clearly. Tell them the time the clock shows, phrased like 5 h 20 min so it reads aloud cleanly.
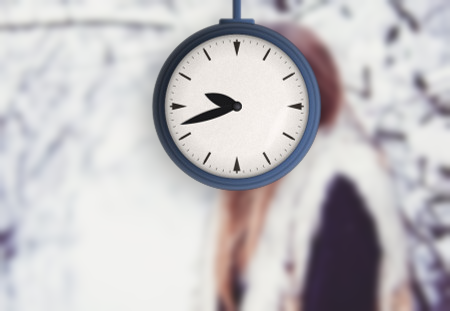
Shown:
9 h 42 min
